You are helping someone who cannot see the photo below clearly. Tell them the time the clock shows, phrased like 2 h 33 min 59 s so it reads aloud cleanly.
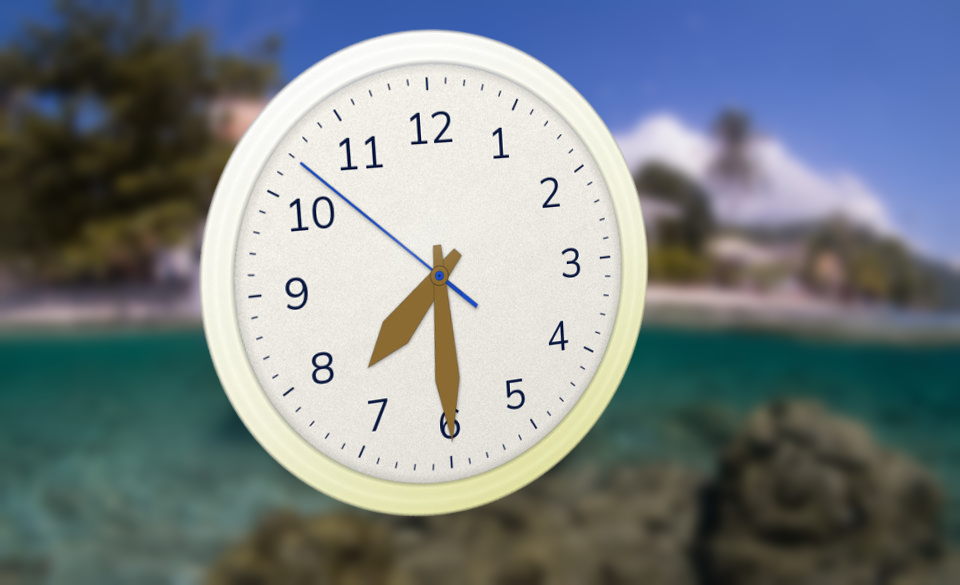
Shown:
7 h 29 min 52 s
